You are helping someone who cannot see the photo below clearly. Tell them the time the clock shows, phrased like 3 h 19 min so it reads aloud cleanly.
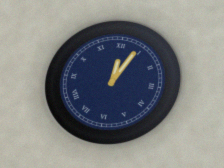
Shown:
12 h 04 min
